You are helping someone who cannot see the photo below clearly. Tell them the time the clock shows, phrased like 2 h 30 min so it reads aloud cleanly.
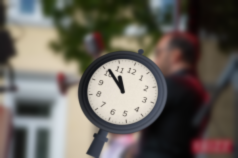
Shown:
10 h 51 min
